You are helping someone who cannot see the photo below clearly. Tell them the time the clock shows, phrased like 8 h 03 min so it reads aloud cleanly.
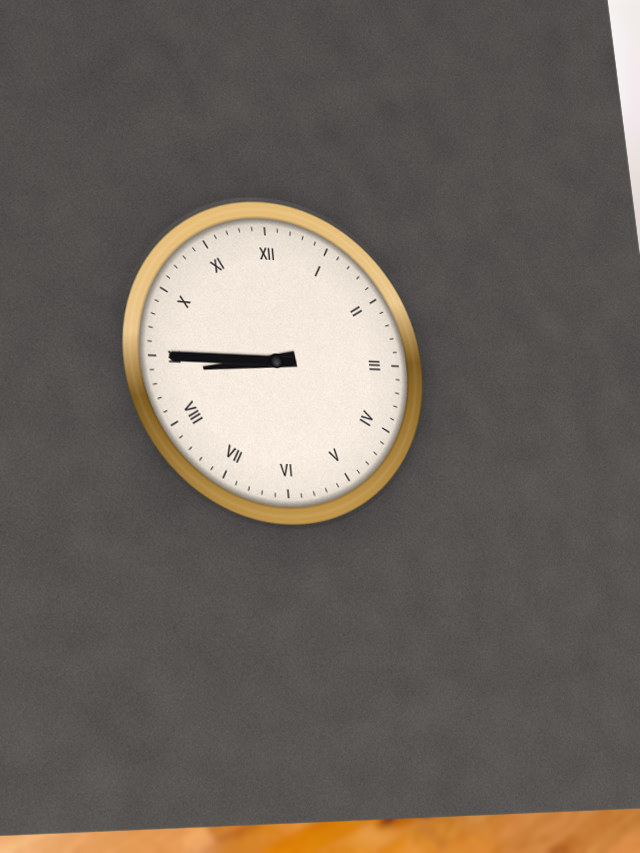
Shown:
8 h 45 min
